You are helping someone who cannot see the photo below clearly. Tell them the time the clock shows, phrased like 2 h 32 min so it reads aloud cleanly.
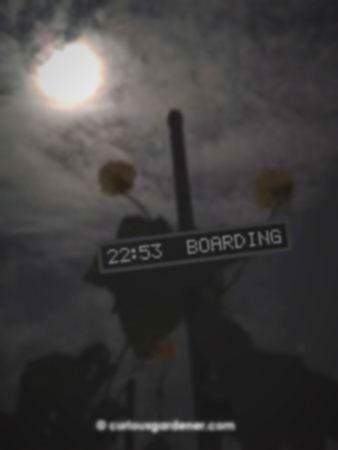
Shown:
22 h 53 min
